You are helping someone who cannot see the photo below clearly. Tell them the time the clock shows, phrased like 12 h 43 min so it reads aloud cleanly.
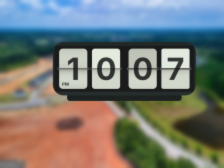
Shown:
10 h 07 min
